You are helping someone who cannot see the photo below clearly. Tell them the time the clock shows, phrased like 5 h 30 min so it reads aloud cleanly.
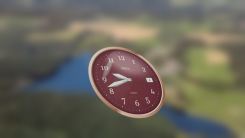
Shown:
9 h 42 min
